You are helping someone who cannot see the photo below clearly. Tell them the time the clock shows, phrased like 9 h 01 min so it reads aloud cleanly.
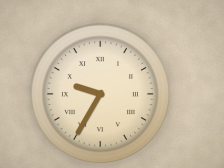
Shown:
9 h 35 min
